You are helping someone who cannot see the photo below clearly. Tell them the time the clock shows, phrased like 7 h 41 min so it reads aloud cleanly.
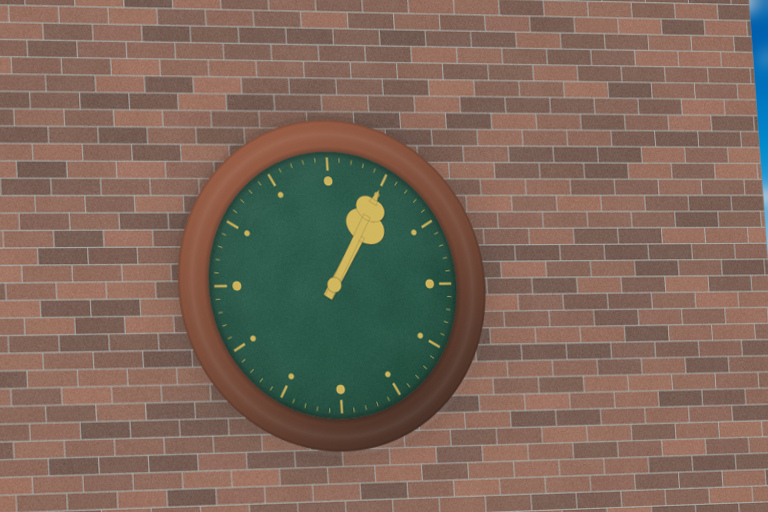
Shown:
1 h 05 min
